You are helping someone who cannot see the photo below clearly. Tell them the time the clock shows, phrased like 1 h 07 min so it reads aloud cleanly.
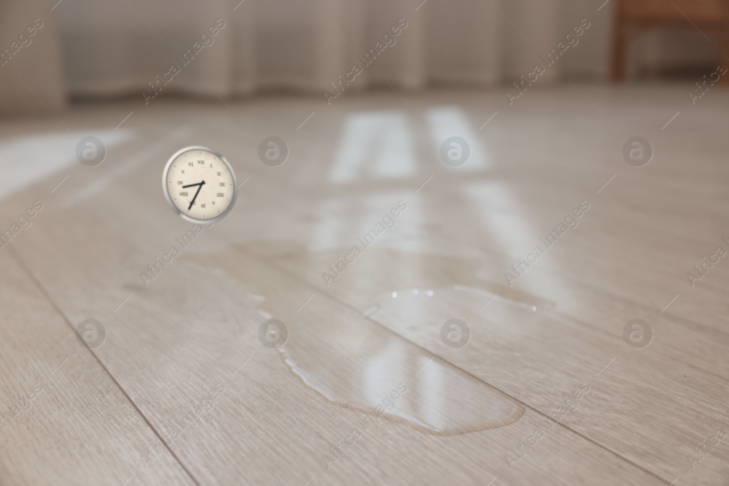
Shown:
8 h 35 min
